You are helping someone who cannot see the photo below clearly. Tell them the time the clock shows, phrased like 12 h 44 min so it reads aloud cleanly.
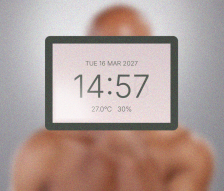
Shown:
14 h 57 min
